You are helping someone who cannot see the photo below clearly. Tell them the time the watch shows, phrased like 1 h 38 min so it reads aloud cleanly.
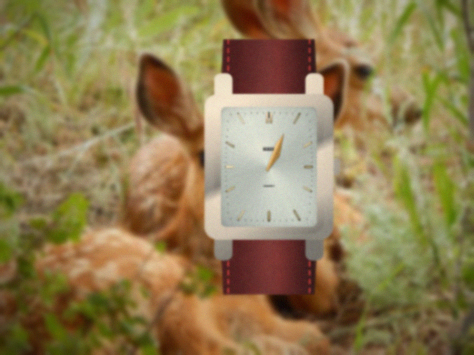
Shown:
1 h 04 min
